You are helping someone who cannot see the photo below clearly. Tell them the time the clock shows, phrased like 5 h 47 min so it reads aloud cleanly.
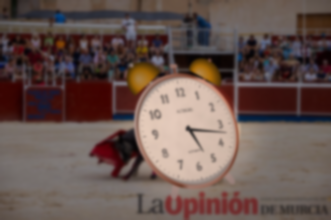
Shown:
5 h 17 min
